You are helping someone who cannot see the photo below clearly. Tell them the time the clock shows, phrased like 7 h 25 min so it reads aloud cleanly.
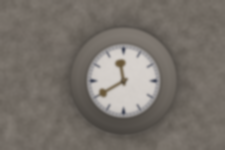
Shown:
11 h 40 min
